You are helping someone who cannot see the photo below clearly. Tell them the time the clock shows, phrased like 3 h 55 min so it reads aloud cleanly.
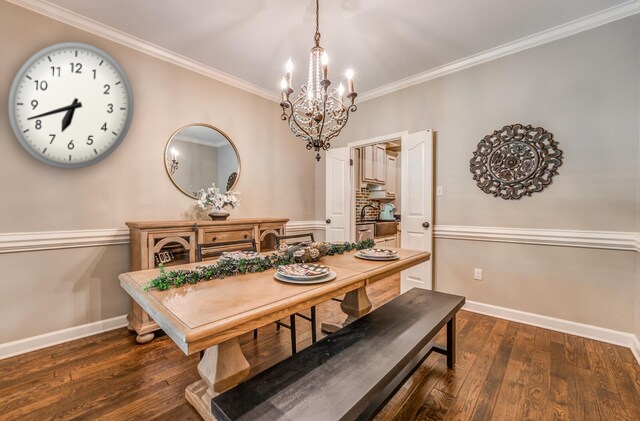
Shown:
6 h 42 min
